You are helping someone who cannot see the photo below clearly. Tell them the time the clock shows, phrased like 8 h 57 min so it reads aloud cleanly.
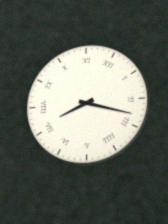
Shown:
7 h 13 min
